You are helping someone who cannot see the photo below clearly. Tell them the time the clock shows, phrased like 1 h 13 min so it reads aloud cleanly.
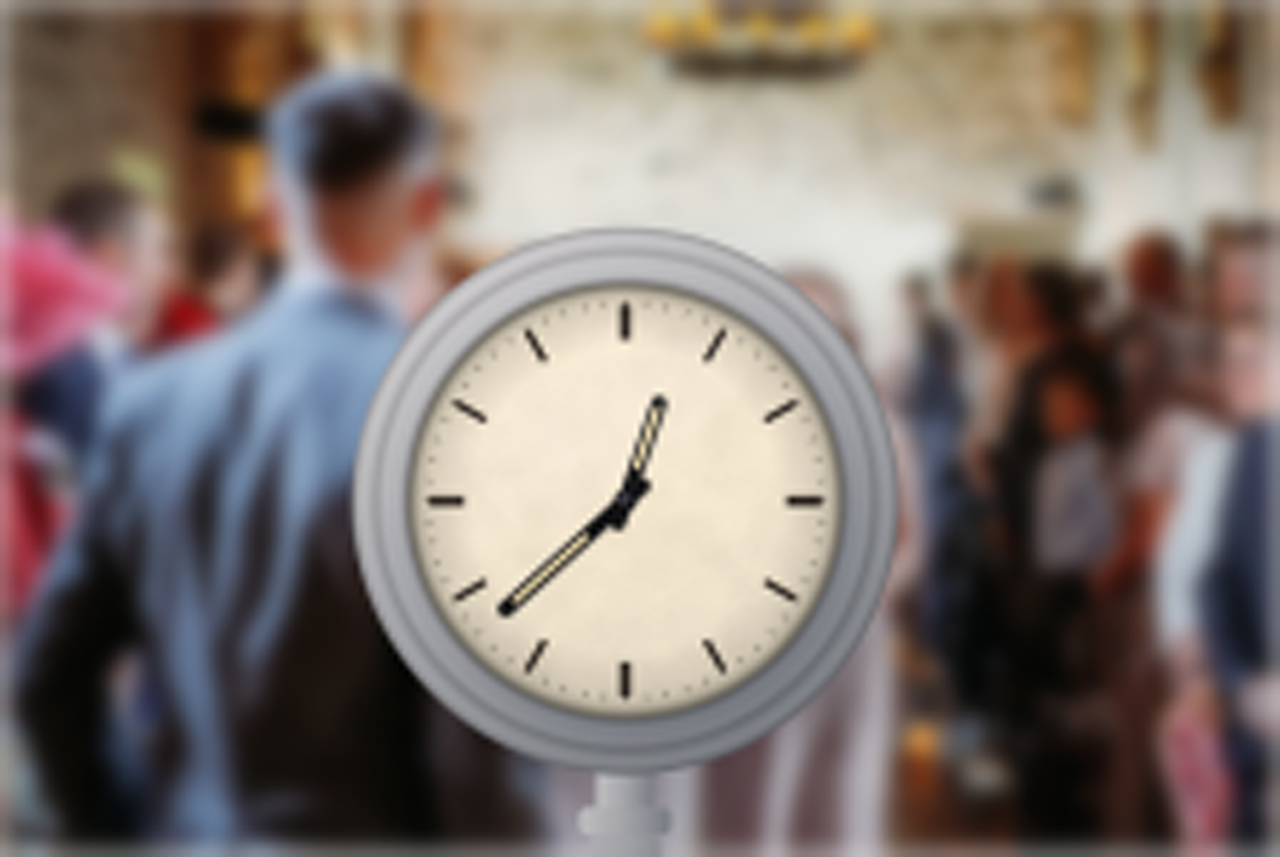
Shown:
12 h 38 min
